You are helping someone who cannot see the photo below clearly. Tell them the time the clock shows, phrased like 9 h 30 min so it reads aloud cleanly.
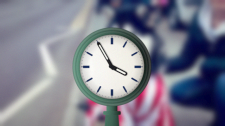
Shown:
3 h 55 min
